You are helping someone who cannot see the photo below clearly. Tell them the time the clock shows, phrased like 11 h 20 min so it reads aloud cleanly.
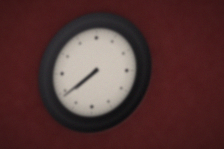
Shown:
7 h 39 min
